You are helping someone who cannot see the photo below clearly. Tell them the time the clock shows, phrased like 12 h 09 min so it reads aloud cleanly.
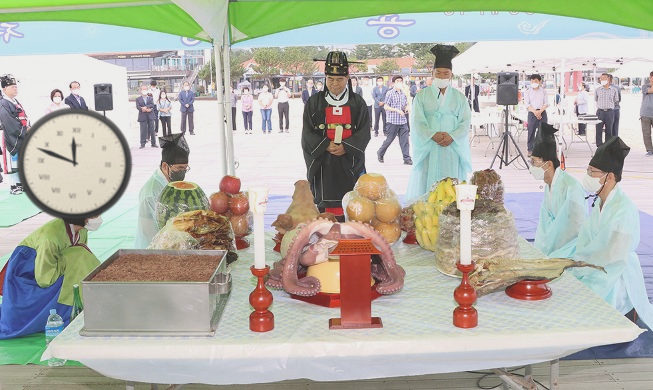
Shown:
11 h 48 min
